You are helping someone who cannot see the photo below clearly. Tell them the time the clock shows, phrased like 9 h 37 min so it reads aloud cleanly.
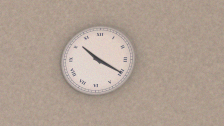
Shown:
10 h 20 min
